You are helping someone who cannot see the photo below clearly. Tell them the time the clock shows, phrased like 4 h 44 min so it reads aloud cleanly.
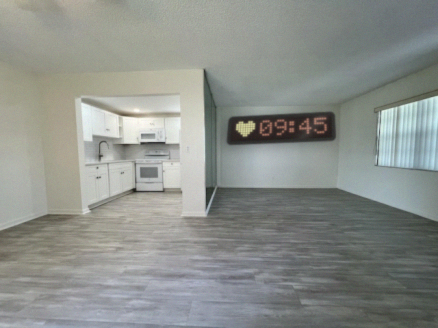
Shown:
9 h 45 min
